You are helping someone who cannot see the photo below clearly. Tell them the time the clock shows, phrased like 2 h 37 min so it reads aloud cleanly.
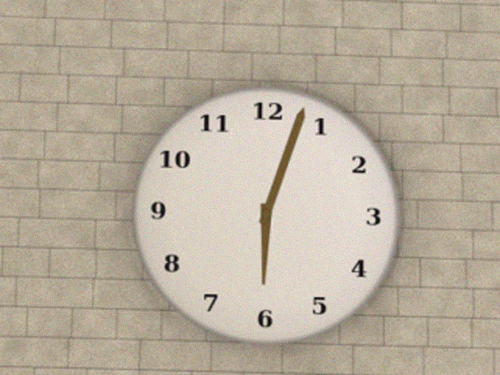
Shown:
6 h 03 min
